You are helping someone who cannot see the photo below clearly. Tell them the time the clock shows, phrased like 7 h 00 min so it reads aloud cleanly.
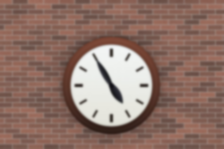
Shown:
4 h 55 min
